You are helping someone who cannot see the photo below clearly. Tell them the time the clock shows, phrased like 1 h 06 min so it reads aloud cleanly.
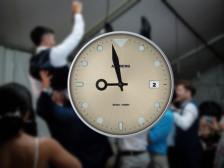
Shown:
8 h 58 min
